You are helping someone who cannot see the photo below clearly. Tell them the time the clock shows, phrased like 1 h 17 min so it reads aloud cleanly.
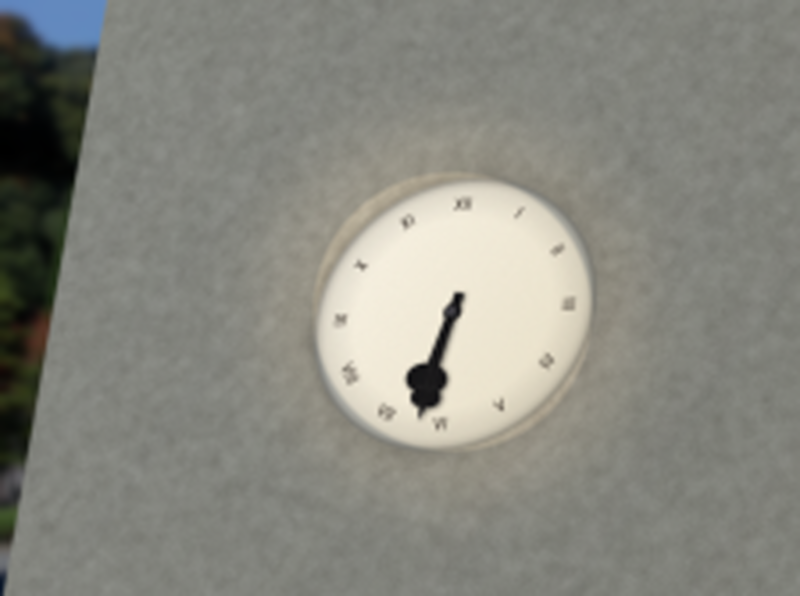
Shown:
6 h 32 min
